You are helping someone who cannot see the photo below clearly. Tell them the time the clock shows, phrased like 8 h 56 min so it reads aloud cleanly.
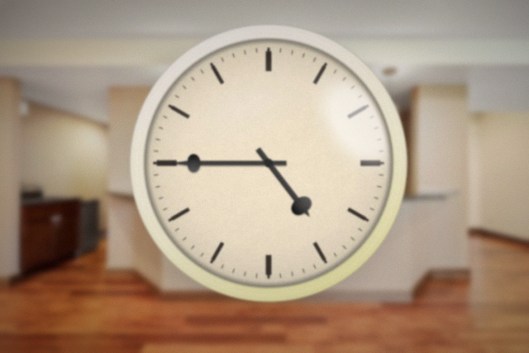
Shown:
4 h 45 min
